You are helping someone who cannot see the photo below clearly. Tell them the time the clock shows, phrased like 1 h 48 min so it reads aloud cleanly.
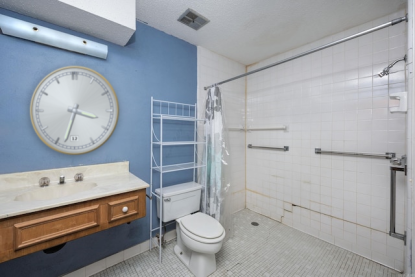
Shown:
3 h 33 min
